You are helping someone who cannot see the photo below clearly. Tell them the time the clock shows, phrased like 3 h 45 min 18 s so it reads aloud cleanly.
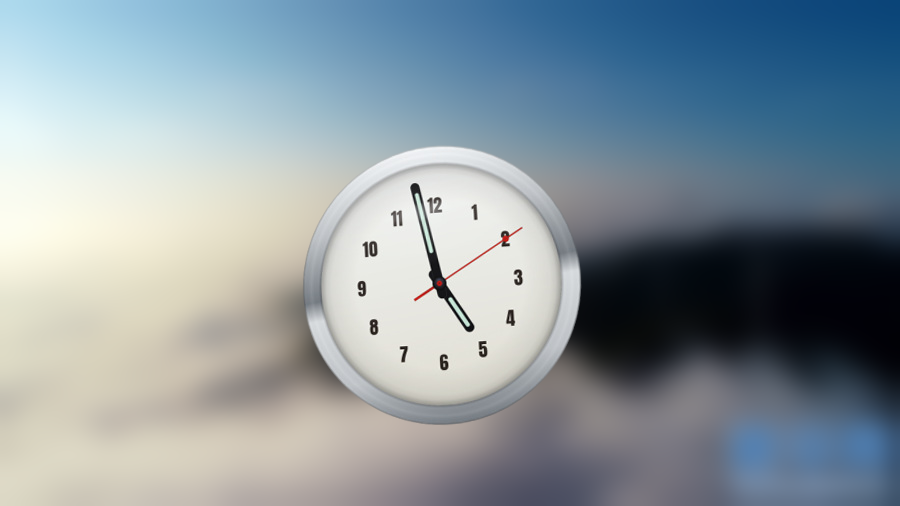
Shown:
4 h 58 min 10 s
